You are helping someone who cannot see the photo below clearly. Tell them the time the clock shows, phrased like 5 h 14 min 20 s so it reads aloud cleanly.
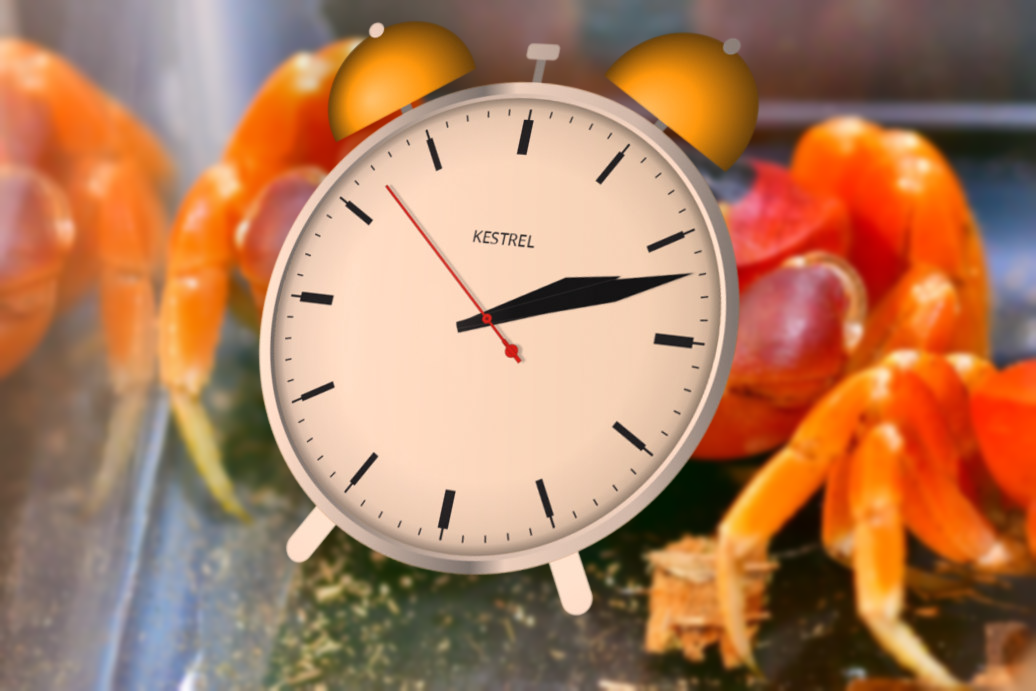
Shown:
2 h 11 min 52 s
